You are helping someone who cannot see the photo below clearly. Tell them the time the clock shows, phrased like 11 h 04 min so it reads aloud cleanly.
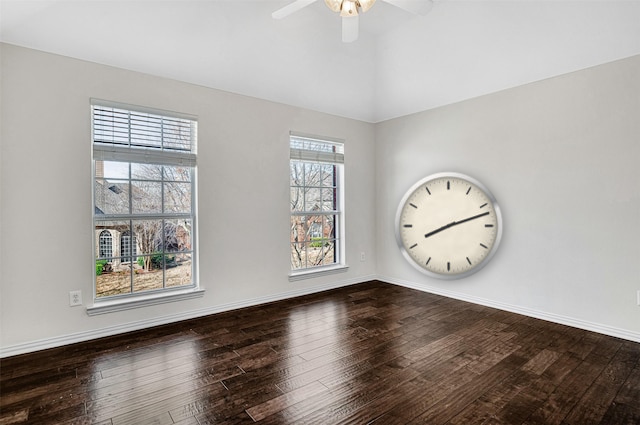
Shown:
8 h 12 min
